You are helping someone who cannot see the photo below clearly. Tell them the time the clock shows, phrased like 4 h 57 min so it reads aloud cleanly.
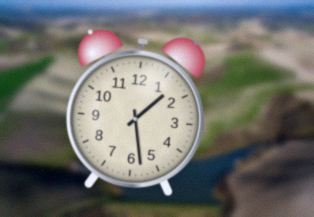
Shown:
1 h 28 min
